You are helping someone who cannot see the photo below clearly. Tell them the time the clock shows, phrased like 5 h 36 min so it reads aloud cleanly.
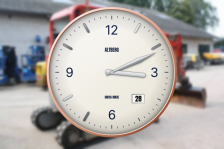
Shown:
3 h 11 min
